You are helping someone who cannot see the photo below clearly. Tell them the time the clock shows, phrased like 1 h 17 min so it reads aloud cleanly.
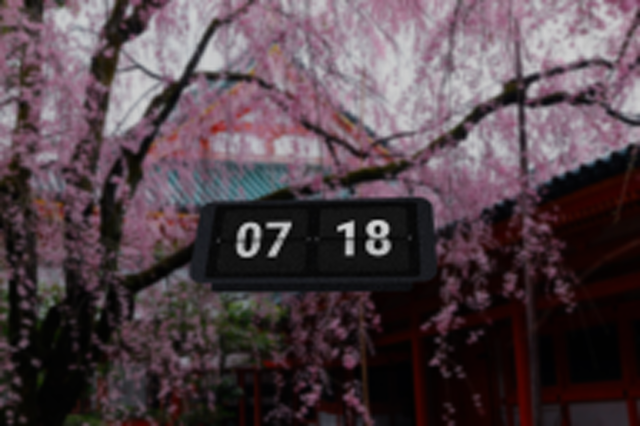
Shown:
7 h 18 min
